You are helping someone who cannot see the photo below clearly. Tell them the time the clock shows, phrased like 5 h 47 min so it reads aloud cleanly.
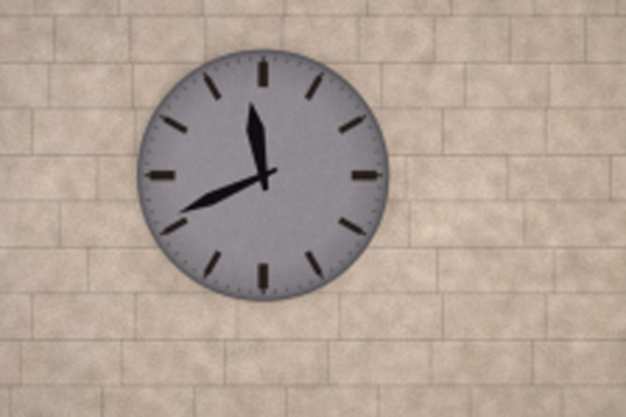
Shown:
11 h 41 min
